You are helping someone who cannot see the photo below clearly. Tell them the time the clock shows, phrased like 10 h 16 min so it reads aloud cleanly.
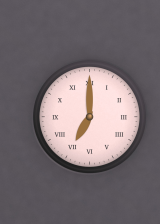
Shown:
7 h 00 min
